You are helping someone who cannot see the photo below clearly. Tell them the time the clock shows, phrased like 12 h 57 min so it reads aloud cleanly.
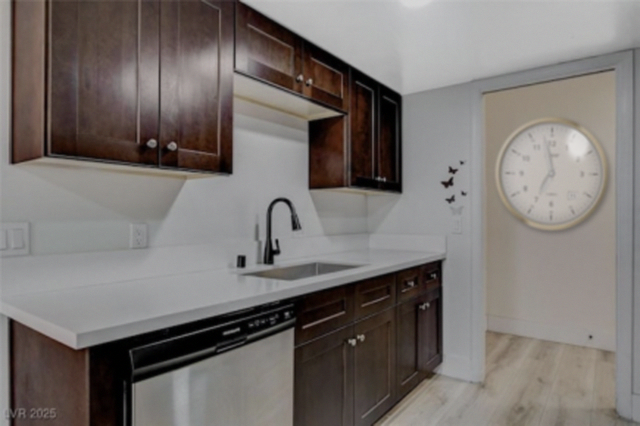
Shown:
6 h 58 min
